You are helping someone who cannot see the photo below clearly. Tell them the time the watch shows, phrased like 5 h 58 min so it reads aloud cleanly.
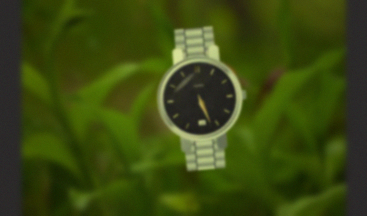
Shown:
5 h 27 min
